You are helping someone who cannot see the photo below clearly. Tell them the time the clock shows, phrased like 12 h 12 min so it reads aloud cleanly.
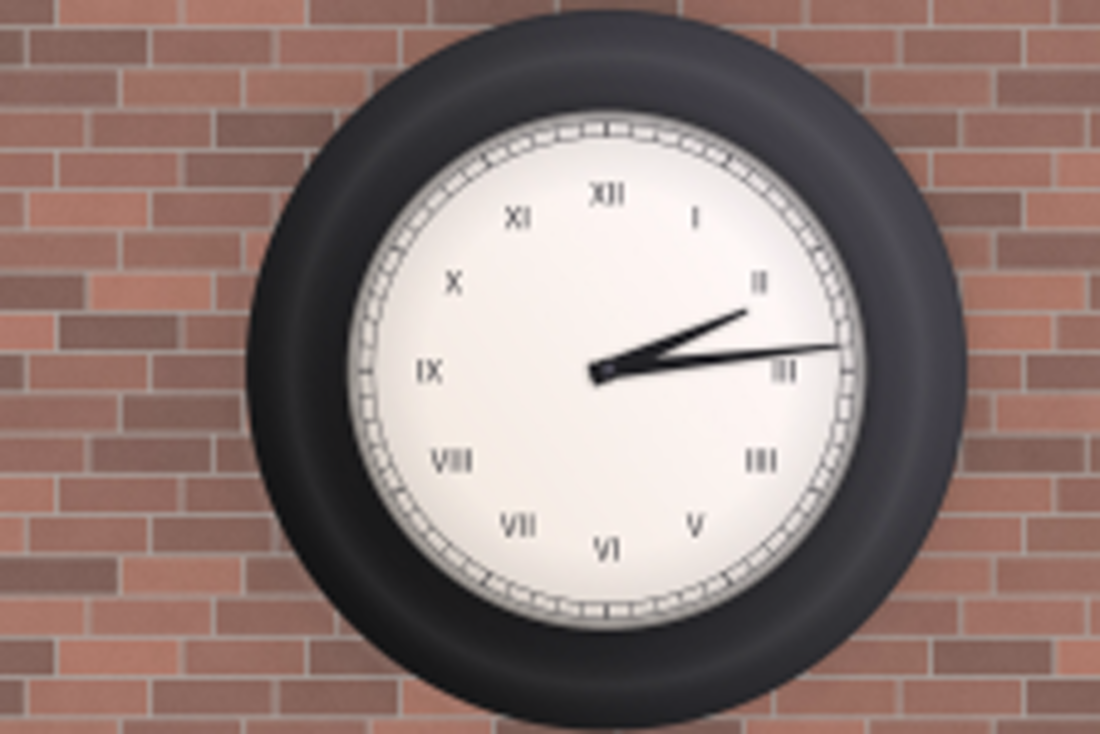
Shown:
2 h 14 min
